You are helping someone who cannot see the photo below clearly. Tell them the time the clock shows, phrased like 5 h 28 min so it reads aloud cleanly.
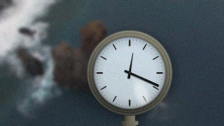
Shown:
12 h 19 min
